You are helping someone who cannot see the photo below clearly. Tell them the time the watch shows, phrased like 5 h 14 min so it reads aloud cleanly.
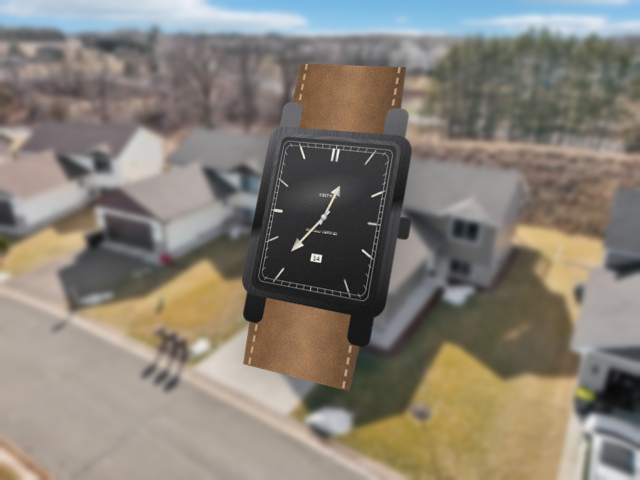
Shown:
12 h 36 min
